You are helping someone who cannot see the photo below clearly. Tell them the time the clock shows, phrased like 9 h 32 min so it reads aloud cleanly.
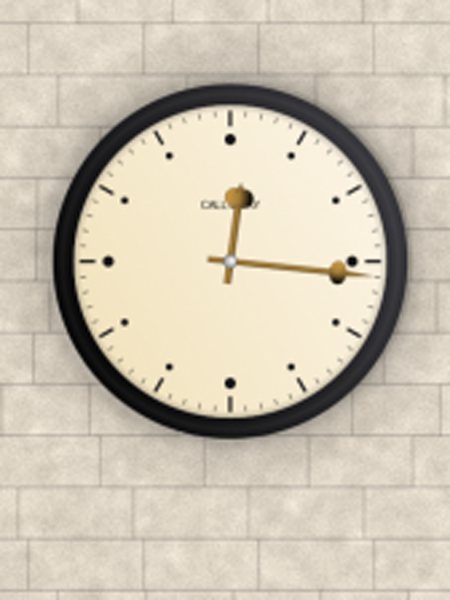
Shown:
12 h 16 min
